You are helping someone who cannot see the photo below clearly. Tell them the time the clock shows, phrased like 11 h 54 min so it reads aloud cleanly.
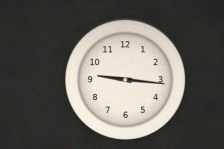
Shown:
9 h 16 min
